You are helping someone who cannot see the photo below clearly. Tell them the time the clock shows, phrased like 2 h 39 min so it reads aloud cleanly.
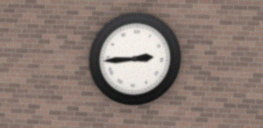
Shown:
2 h 44 min
